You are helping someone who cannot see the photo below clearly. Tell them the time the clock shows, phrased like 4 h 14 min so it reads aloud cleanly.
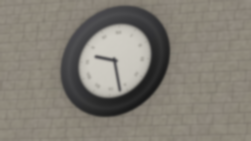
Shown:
9 h 27 min
